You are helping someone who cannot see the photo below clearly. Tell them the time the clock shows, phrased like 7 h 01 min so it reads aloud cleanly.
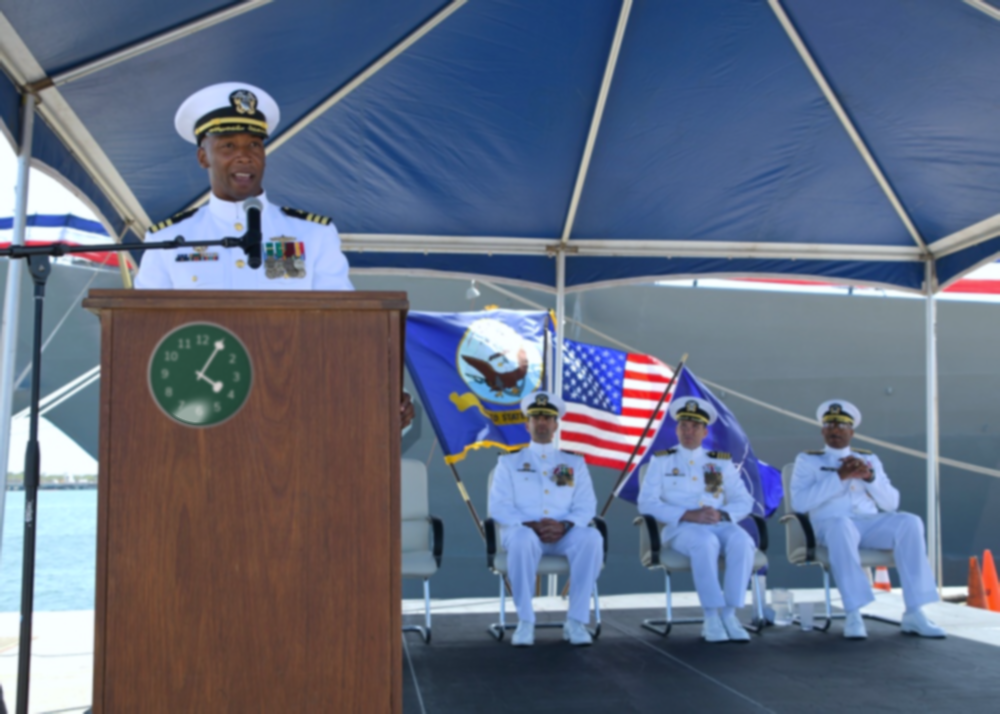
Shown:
4 h 05 min
